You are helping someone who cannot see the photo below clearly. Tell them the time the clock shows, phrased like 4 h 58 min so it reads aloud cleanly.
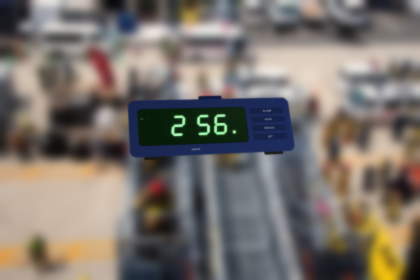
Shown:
2 h 56 min
